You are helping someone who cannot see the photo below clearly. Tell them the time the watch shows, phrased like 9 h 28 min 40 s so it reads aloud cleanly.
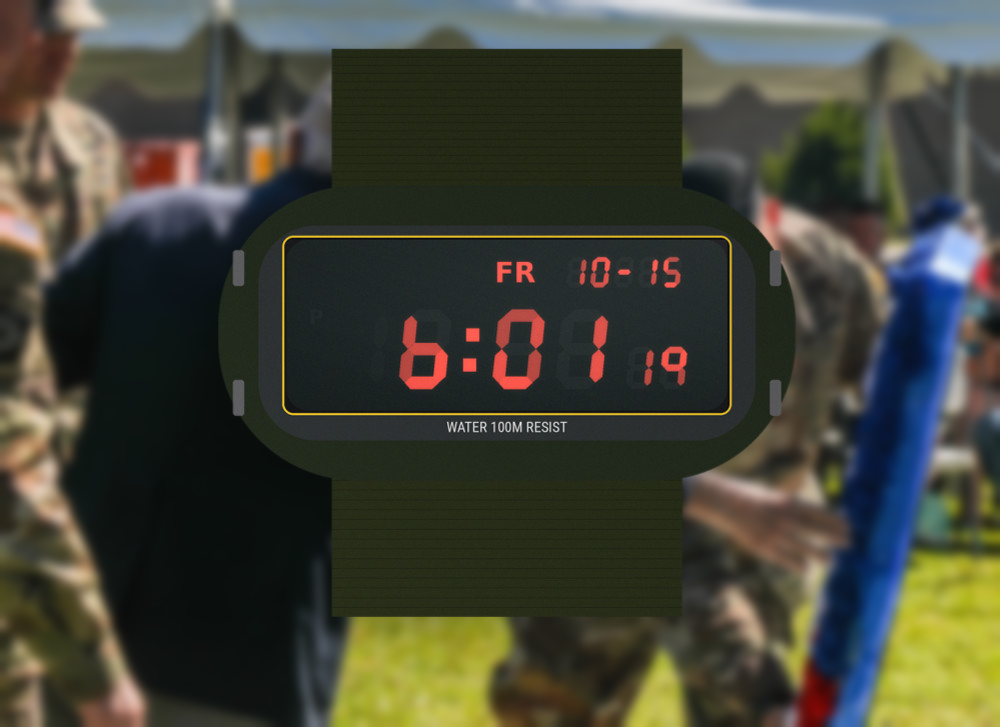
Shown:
6 h 01 min 19 s
